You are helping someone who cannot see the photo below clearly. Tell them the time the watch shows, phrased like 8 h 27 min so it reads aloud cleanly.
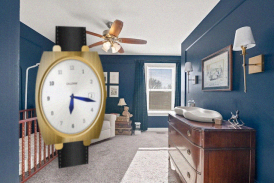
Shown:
6 h 17 min
